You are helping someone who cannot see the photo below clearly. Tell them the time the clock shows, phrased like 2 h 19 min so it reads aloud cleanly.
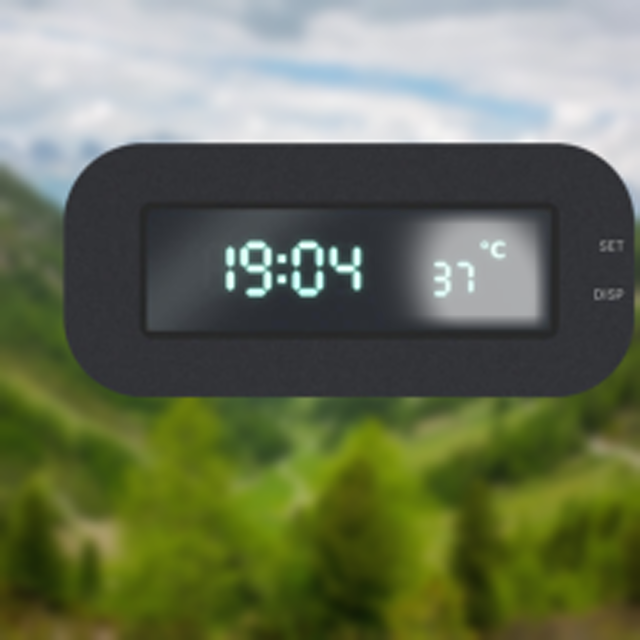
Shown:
19 h 04 min
